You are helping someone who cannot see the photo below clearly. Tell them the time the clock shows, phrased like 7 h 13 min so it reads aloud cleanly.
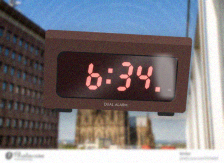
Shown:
6 h 34 min
